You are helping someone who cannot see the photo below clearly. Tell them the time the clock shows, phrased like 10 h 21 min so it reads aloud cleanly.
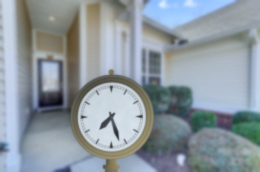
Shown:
7 h 27 min
